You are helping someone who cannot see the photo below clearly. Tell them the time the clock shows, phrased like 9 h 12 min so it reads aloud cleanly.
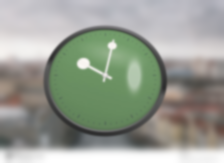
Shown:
10 h 02 min
